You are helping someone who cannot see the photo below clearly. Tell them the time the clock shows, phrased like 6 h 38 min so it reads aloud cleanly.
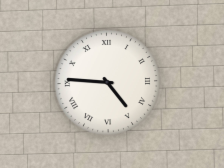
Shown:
4 h 46 min
